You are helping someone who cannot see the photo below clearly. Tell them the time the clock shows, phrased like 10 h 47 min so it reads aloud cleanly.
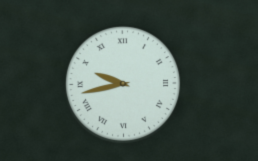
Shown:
9 h 43 min
